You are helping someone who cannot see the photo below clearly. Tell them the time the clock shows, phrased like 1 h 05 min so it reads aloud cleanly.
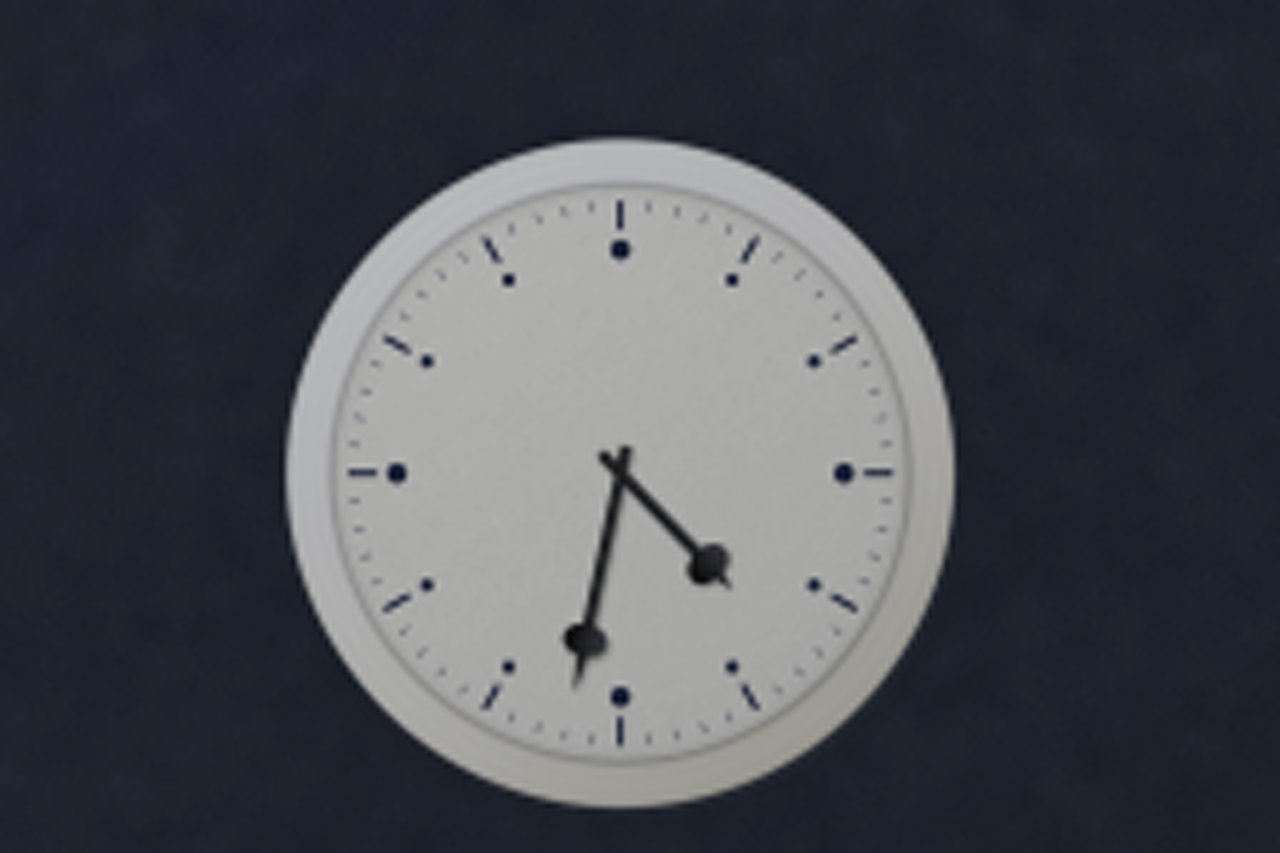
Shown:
4 h 32 min
